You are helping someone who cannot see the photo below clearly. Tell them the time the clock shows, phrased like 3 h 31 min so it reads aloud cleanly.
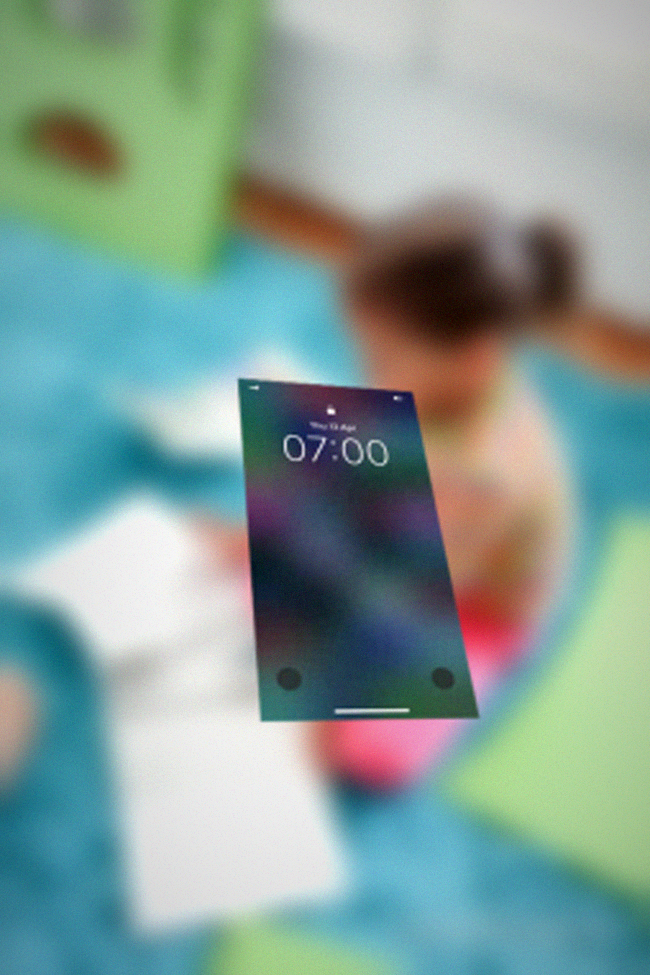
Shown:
7 h 00 min
